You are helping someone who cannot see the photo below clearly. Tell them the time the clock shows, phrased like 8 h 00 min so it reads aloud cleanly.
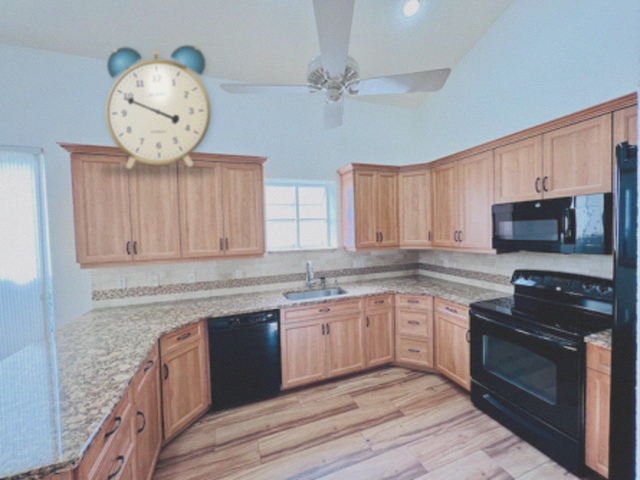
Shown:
3 h 49 min
